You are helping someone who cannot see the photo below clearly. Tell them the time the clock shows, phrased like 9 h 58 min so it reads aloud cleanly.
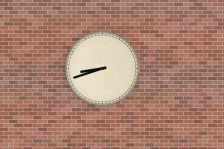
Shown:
8 h 42 min
